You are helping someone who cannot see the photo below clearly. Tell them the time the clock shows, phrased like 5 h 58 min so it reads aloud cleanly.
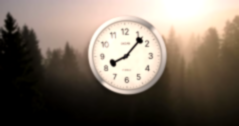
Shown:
8 h 07 min
